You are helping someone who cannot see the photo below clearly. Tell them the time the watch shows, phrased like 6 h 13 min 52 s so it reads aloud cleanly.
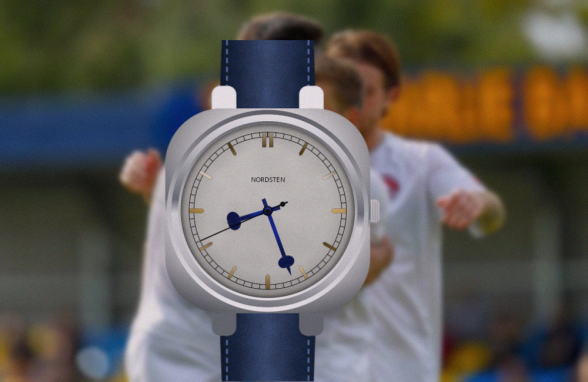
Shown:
8 h 26 min 41 s
